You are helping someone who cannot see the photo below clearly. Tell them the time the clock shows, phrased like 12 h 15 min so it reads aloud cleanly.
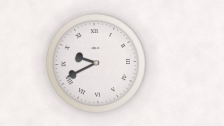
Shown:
9 h 41 min
